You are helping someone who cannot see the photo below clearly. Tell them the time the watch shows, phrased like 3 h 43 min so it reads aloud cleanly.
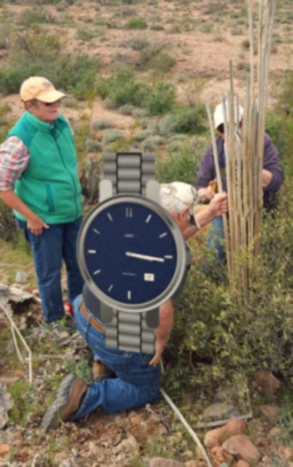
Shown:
3 h 16 min
